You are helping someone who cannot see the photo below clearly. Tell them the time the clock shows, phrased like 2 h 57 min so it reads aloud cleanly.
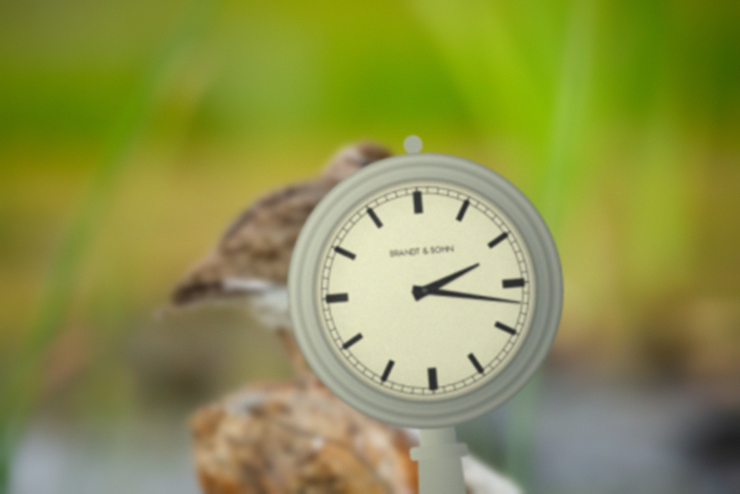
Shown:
2 h 17 min
